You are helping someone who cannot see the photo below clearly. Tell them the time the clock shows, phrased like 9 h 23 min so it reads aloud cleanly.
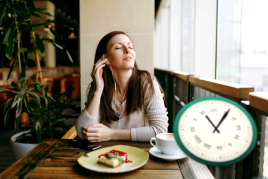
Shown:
11 h 06 min
